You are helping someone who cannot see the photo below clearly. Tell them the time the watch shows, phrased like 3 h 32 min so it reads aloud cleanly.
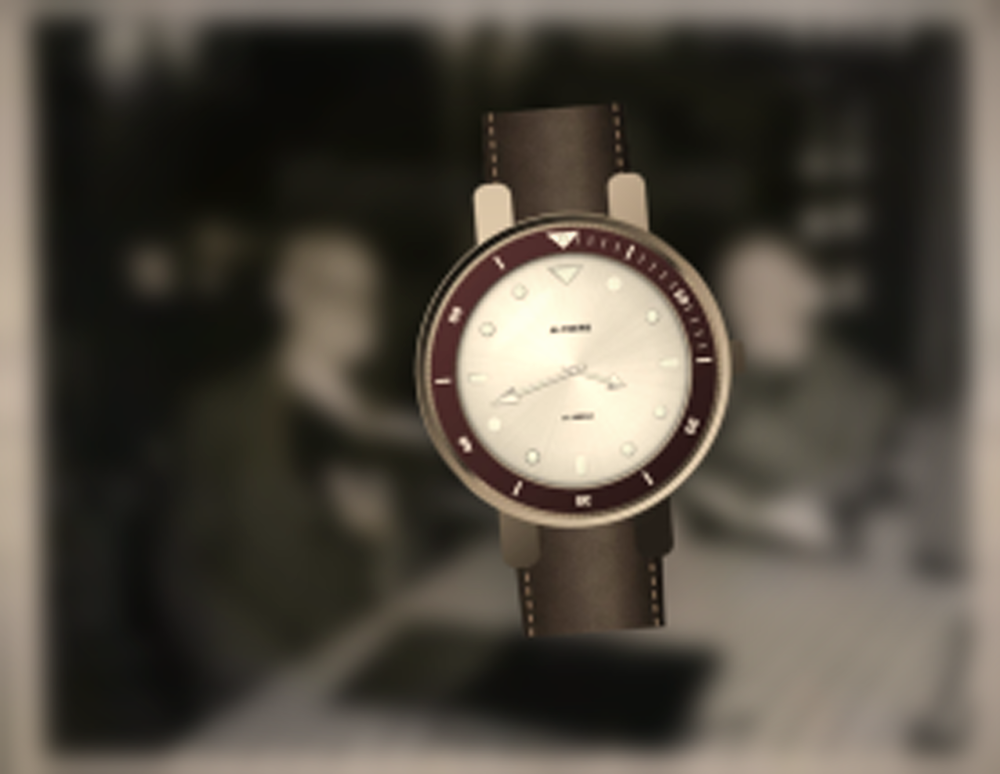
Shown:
3 h 42 min
